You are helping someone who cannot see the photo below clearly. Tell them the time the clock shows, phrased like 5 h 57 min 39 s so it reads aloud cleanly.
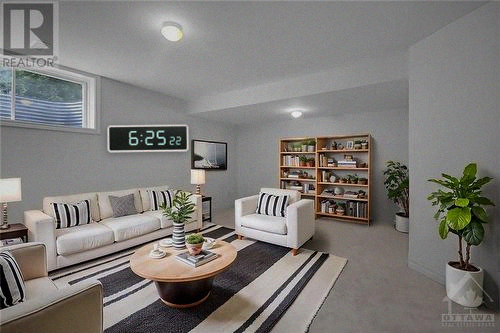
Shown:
6 h 25 min 22 s
